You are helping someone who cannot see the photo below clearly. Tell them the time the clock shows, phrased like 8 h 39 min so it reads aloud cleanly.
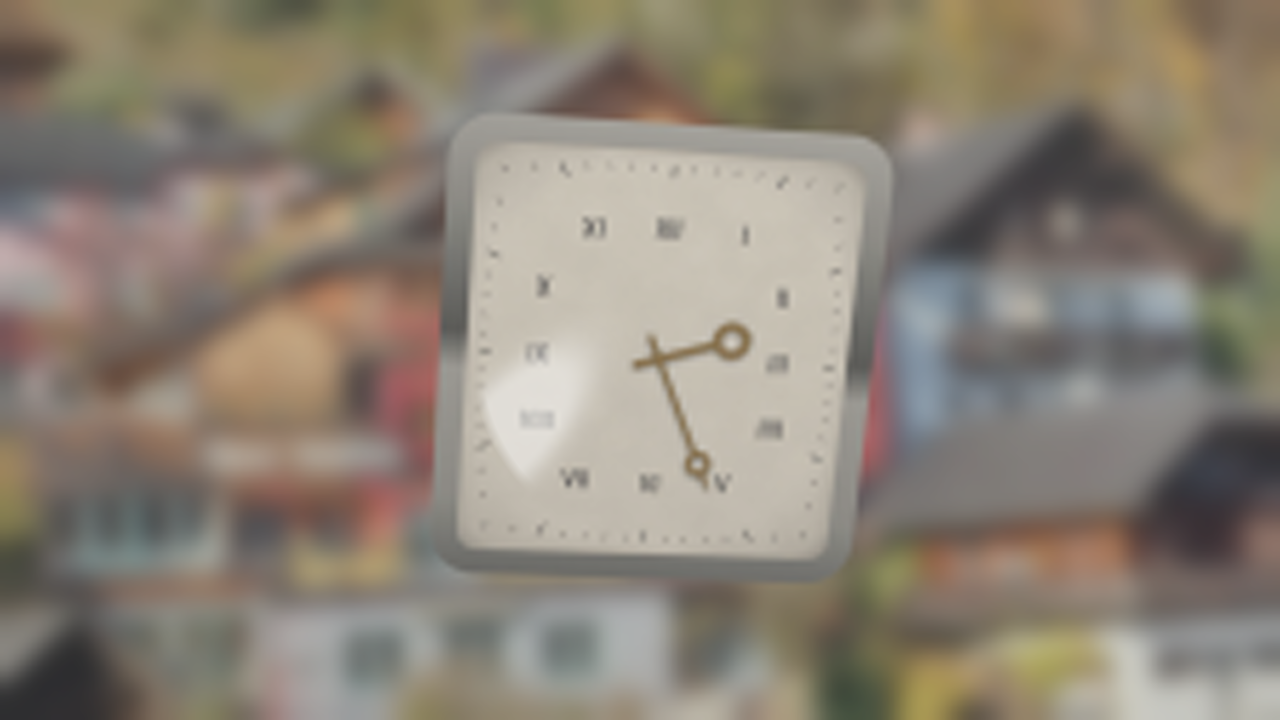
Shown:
2 h 26 min
